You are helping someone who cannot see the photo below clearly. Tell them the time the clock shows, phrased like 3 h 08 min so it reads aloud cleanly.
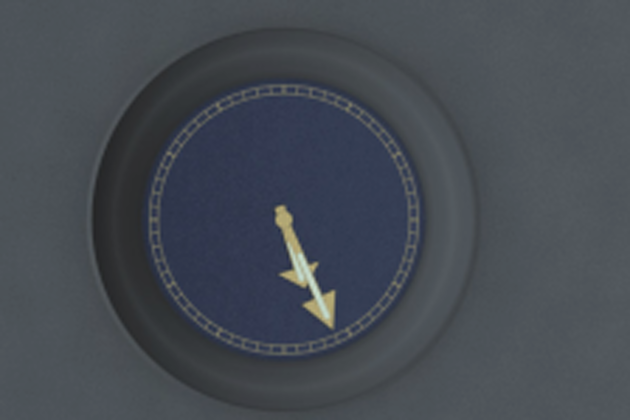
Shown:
5 h 26 min
